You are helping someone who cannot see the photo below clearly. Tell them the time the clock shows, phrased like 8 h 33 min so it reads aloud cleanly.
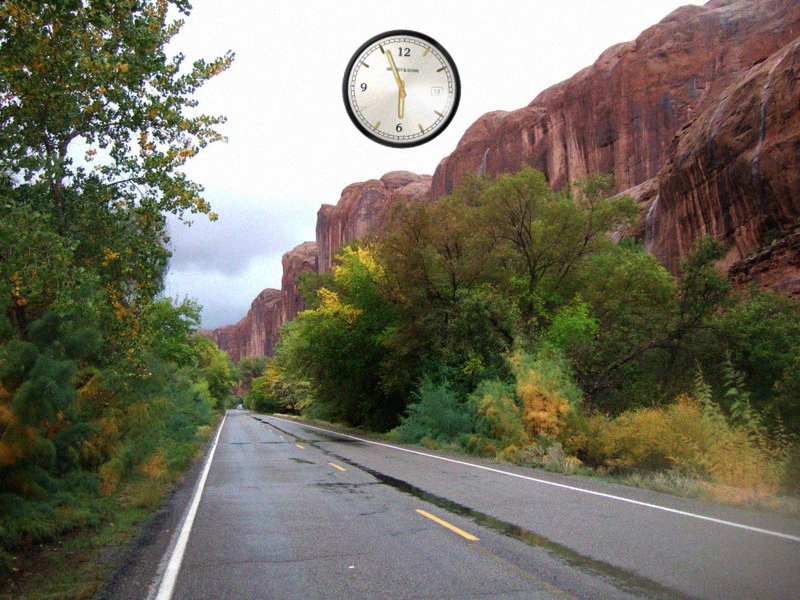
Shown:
5 h 56 min
